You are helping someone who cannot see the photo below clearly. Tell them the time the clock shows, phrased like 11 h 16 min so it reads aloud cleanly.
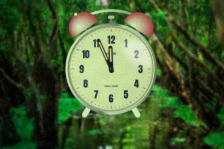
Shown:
11 h 56 min
